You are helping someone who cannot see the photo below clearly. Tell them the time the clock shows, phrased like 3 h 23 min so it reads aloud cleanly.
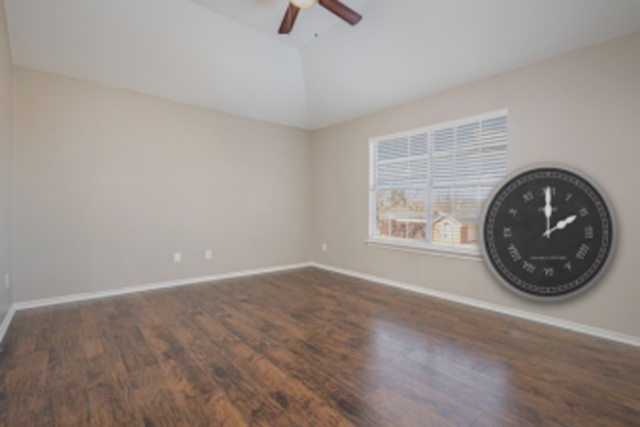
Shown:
2 h 00 min
